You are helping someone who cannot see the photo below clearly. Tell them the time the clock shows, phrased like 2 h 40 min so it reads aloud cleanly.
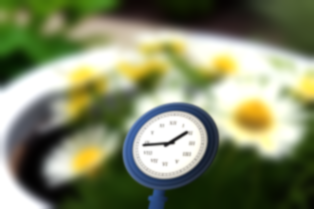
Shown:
1 h 44 min
